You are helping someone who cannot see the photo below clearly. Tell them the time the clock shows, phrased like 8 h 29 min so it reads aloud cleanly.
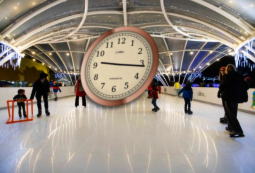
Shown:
9 h 16 min
